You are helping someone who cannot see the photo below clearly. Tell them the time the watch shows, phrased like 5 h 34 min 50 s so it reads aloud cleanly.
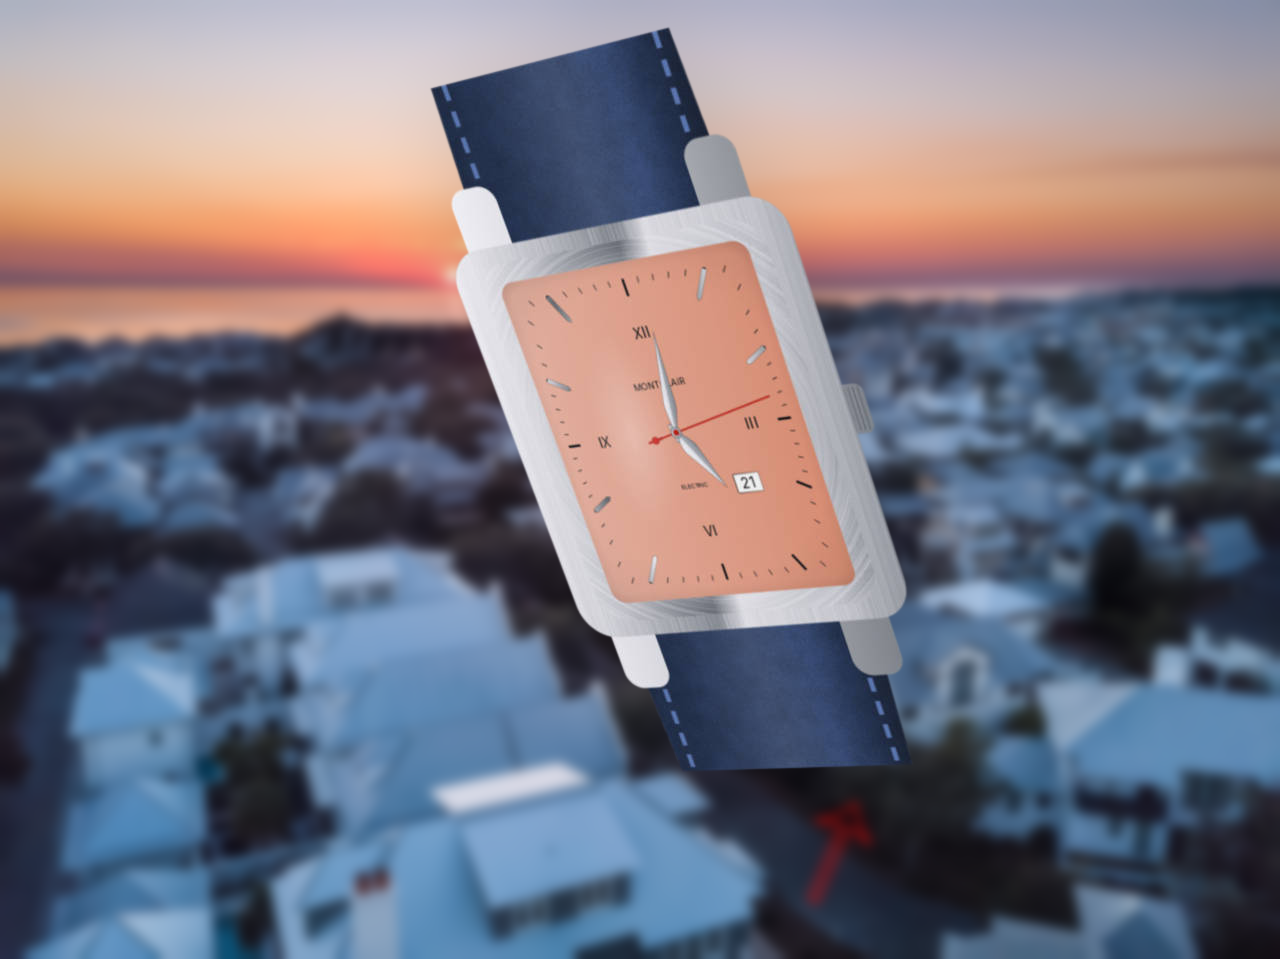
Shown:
5 h 01 min 13 s
